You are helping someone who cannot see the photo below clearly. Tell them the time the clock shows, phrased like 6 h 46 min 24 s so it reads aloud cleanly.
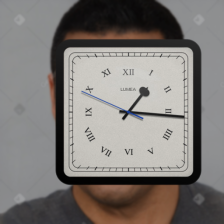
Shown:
1 h 15 min 49 s
